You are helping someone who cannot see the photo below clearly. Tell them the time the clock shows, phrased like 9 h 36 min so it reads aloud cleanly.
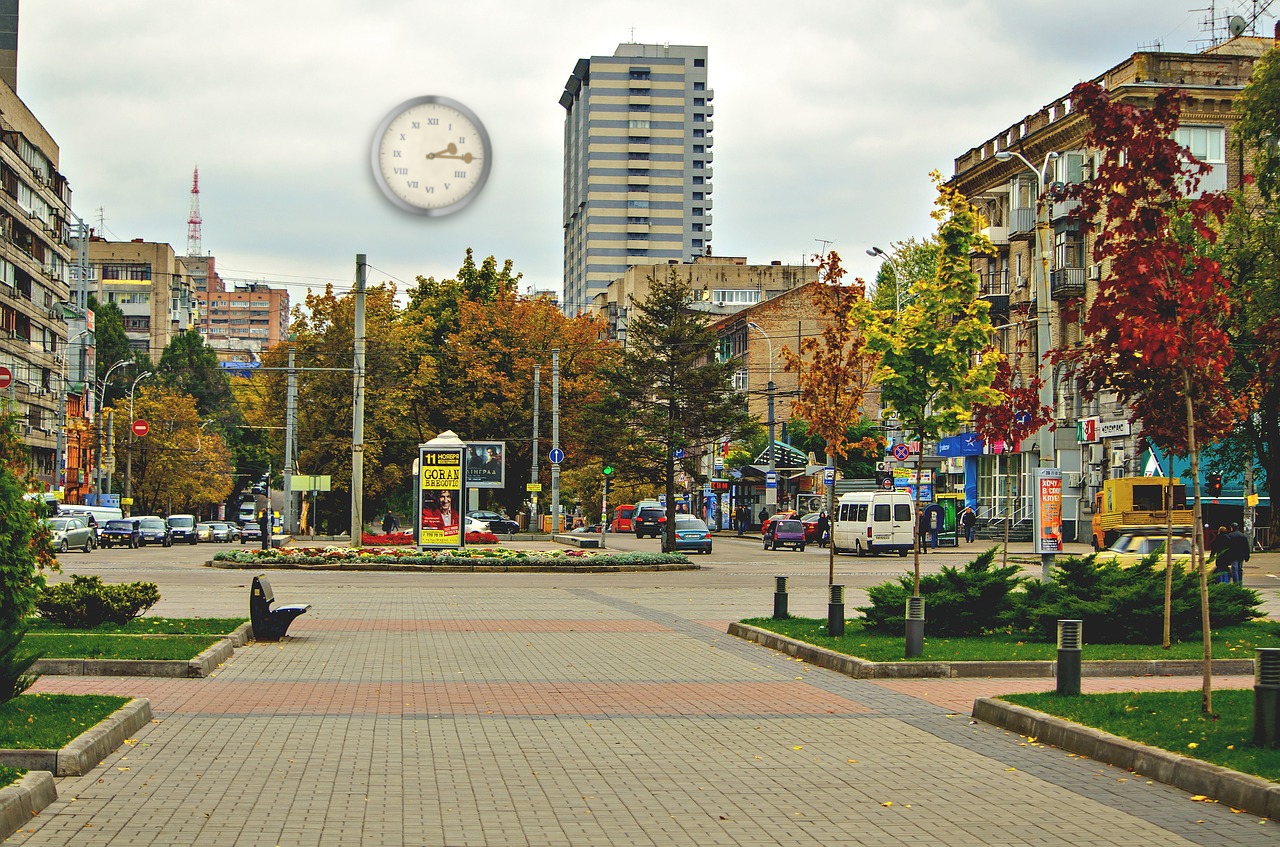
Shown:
2 h 15 min
